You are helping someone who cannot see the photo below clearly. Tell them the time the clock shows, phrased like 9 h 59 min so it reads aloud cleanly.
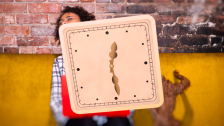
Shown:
12 h 29 min
